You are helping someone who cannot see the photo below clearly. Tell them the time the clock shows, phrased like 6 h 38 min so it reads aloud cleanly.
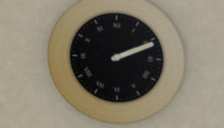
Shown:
2 h 11 min
